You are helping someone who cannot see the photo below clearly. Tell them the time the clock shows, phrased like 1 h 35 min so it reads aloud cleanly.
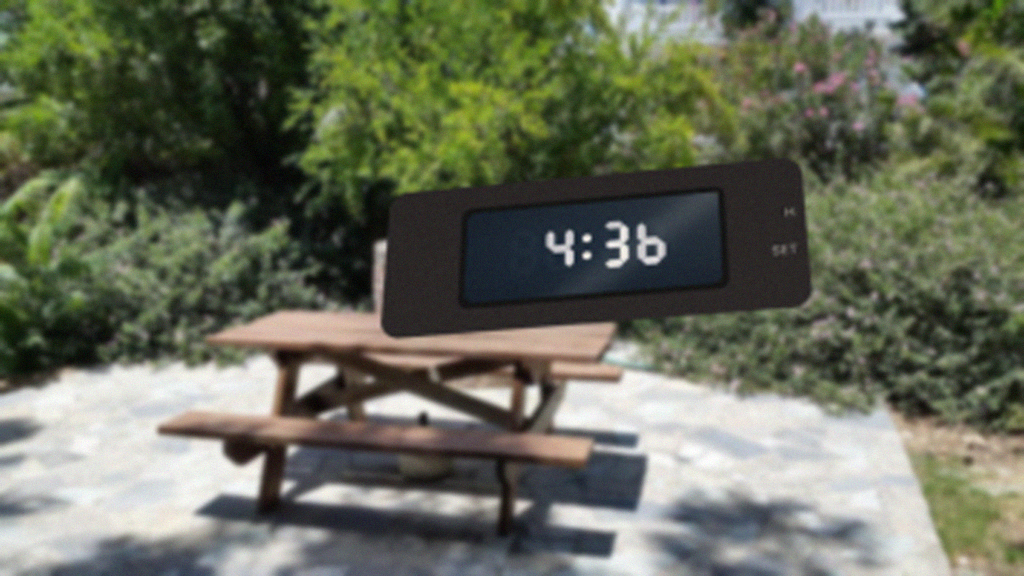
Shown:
4 h 36 min
